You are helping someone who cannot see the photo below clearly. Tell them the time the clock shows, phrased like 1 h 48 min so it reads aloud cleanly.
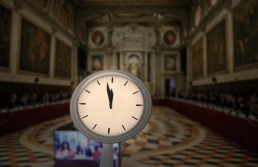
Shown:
11 h 58 min
